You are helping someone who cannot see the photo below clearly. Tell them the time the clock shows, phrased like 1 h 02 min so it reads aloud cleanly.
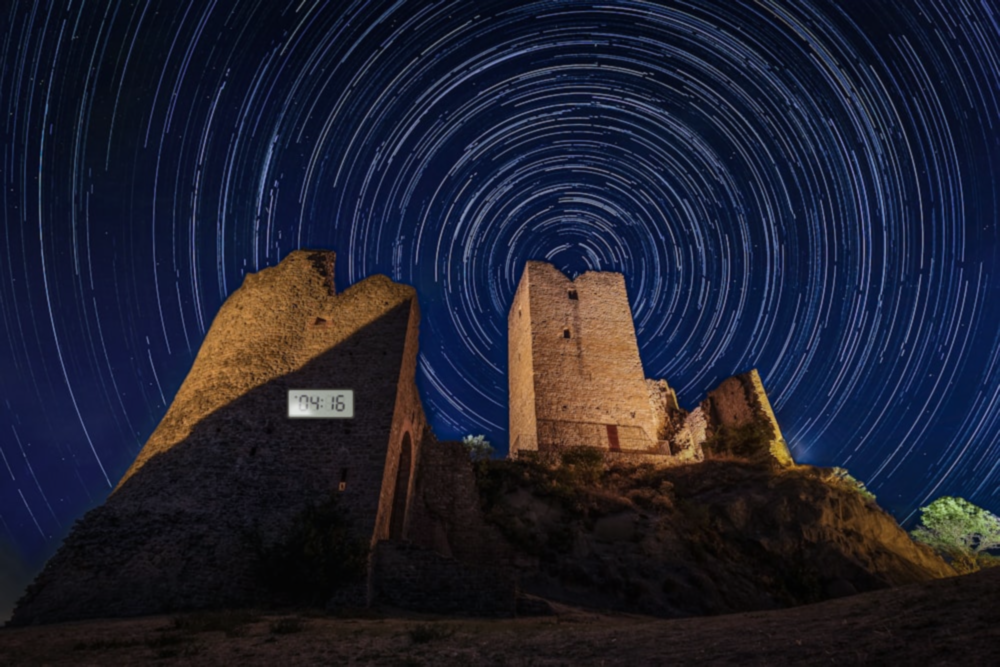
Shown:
4 h 16 min
